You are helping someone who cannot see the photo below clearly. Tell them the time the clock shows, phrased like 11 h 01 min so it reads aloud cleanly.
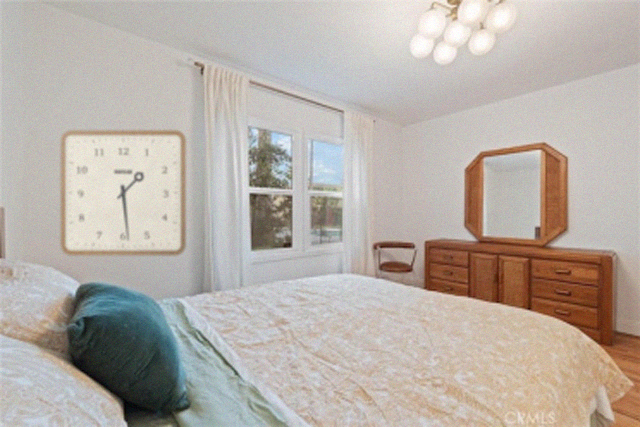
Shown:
1 h 29 min
